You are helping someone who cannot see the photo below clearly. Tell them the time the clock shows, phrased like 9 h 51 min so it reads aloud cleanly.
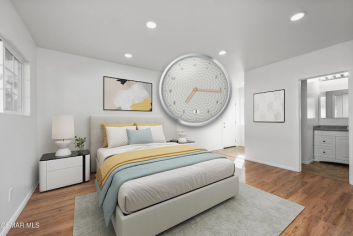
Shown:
7 h 16 min
